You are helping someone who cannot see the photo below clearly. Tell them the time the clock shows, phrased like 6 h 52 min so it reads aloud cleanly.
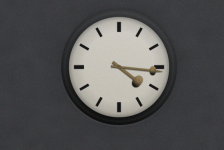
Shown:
4 h 16 min
